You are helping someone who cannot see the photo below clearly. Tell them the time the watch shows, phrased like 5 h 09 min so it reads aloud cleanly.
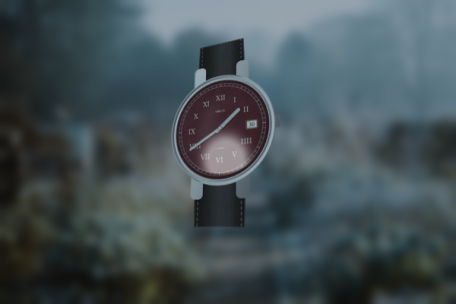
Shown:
1 h 40 min
